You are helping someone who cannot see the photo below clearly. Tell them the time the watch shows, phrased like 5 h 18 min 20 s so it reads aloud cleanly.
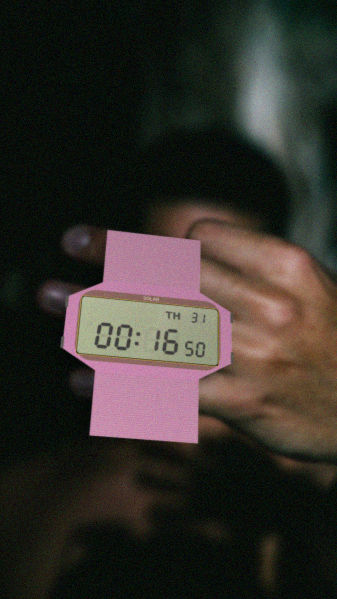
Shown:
0 h 16 min 50 s
